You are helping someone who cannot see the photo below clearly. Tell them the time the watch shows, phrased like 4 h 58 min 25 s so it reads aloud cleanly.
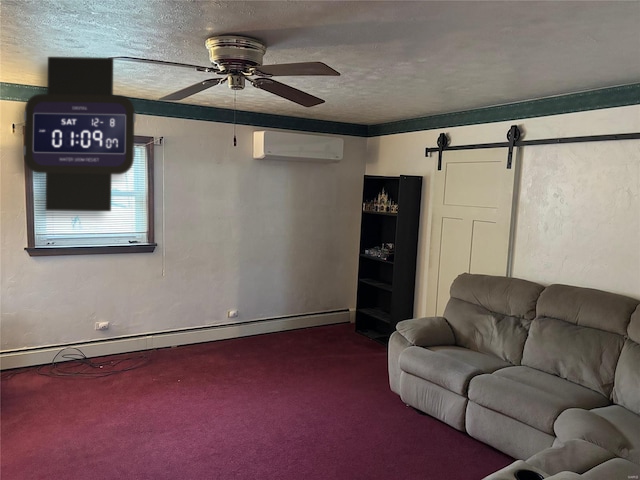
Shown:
1 h 09 min 07 s
